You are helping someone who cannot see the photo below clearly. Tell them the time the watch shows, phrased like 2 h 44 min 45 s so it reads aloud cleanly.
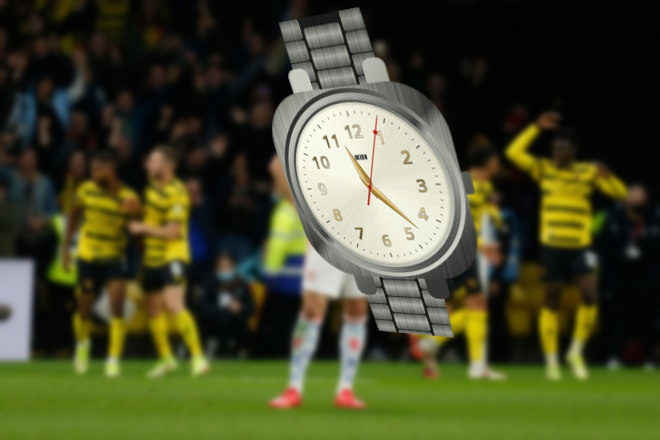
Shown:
11 h 23 min 04 s
